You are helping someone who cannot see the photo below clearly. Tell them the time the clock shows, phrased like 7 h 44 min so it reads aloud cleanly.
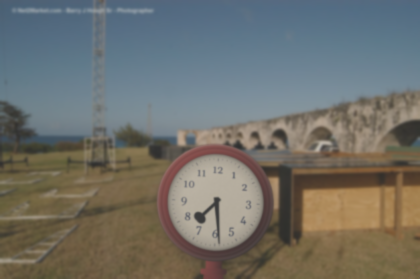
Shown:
7 h 29 min
